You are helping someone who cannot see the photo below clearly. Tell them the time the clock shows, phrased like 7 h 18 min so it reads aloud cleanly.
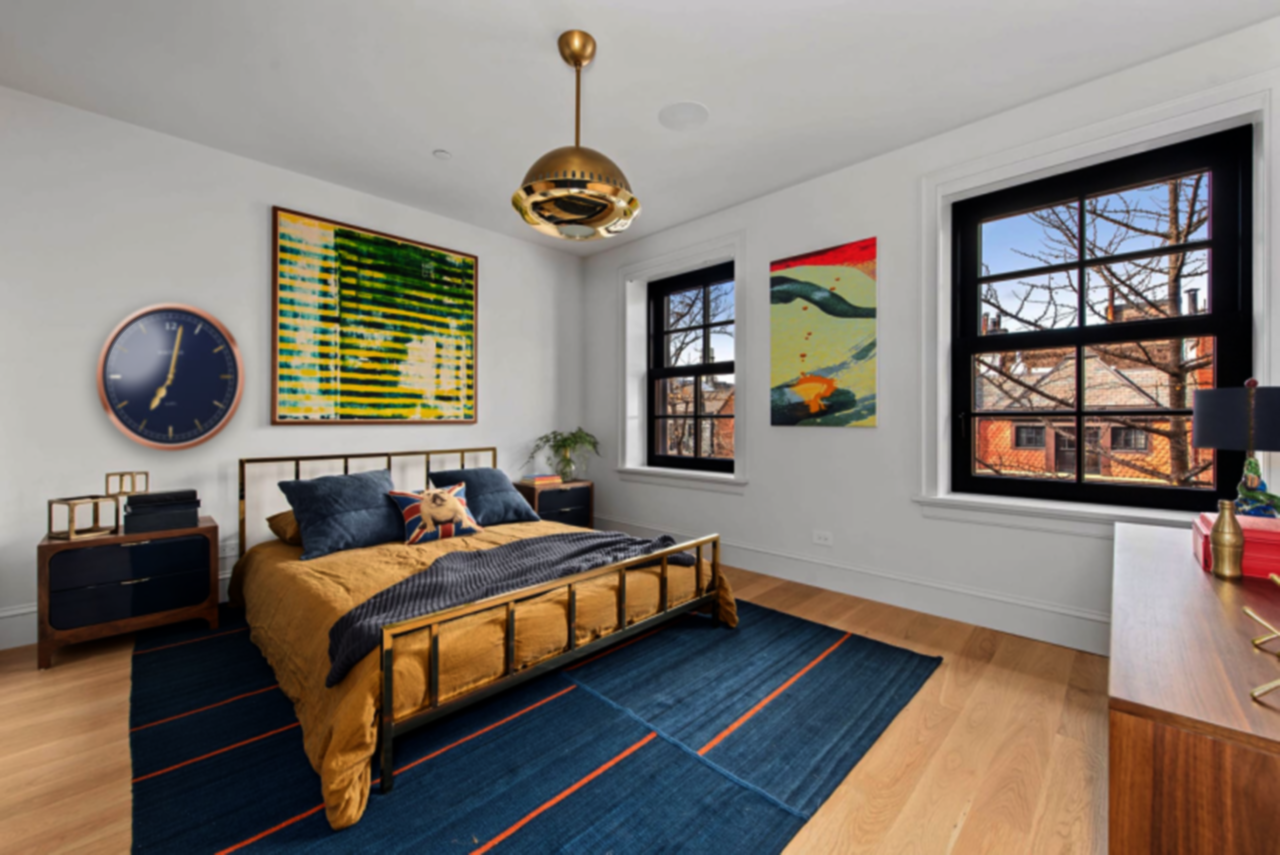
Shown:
7 h 02 min
